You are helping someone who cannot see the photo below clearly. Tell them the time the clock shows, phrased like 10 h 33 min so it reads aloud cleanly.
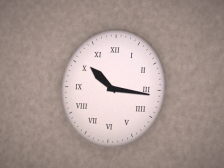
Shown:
10 h 16 min
